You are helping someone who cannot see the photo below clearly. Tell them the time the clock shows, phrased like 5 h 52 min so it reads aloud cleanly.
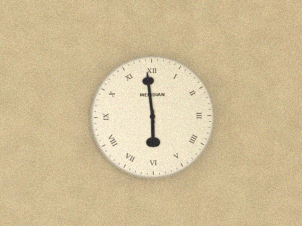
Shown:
5 h 59 min
